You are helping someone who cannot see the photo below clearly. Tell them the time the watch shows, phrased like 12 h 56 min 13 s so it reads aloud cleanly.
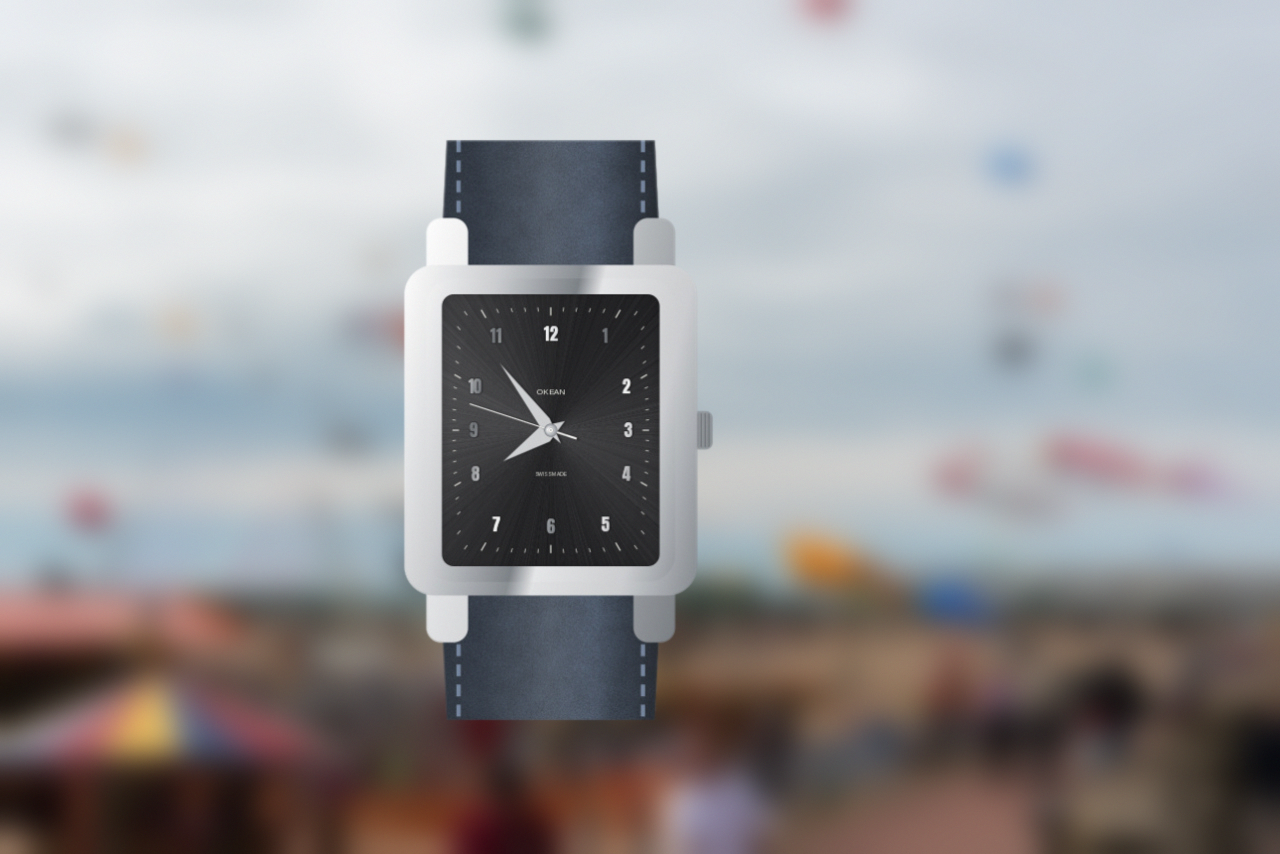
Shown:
7 h 53 min 48 s
